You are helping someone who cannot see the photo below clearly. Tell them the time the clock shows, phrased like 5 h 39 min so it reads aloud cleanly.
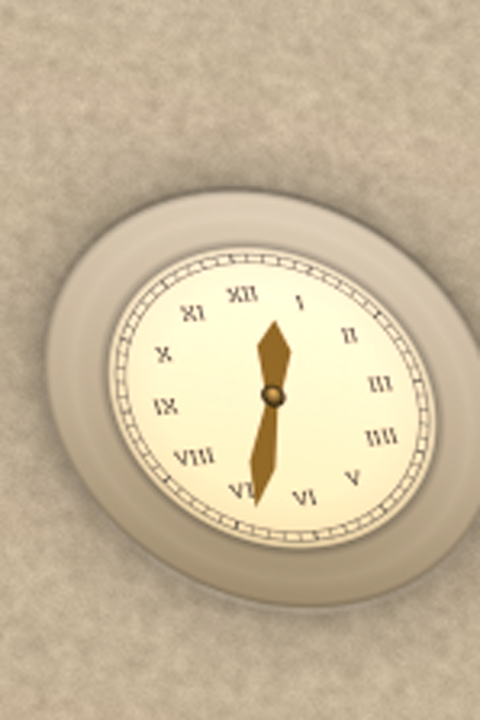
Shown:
12 h 34 min
